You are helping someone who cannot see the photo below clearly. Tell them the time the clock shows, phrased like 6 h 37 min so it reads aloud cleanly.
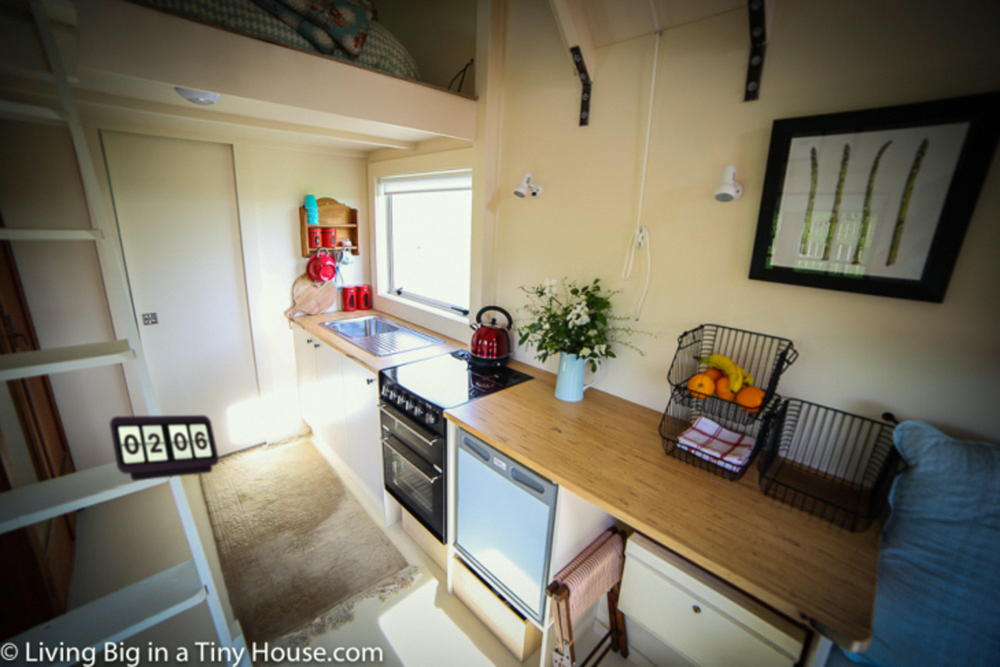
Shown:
2 h 06 min
